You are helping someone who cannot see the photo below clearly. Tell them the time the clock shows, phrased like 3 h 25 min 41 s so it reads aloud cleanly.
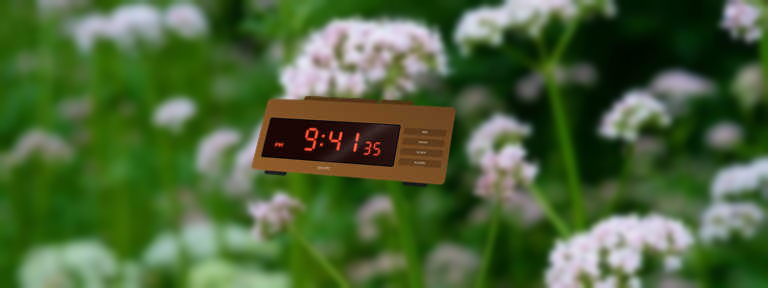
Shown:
9 h 41 min 35 s
